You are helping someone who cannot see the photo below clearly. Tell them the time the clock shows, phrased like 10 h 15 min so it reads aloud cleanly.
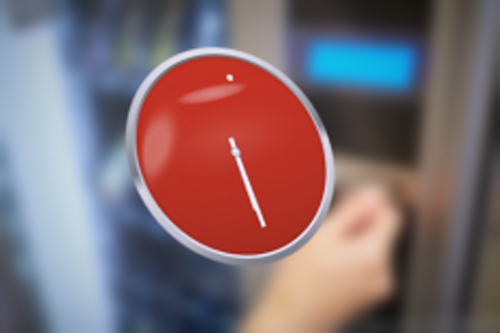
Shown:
5 h 27 min
